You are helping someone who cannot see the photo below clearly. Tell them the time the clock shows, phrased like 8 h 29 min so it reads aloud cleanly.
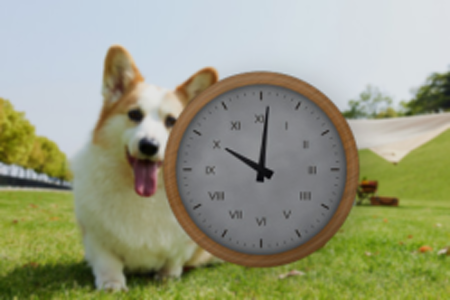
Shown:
10 h 01 min
